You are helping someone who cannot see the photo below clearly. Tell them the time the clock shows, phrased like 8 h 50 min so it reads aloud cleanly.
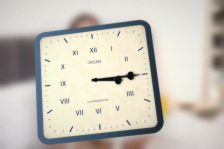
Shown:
3 h 15 min
